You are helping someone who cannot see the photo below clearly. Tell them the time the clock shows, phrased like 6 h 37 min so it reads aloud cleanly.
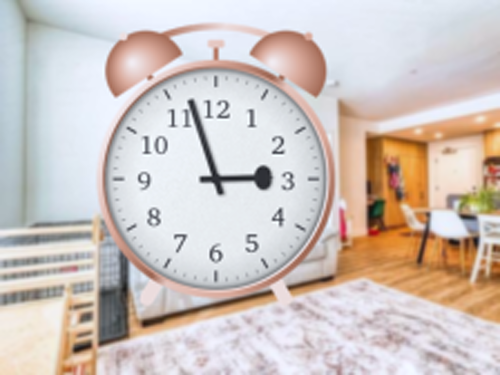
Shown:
2 h 57 min
